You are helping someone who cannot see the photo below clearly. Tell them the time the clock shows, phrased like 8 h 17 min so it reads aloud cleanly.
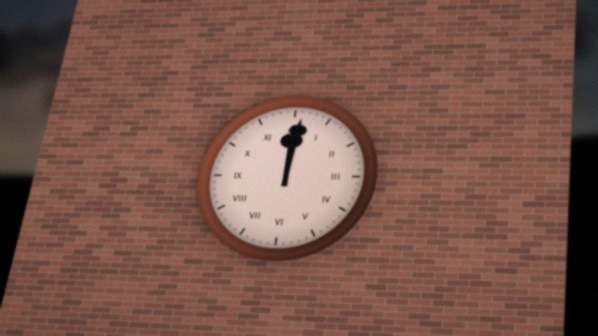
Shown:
12 h 01 min
